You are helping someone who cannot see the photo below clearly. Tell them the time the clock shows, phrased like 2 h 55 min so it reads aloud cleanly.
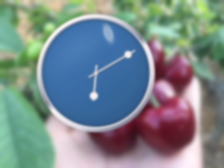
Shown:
6 h 10 min
